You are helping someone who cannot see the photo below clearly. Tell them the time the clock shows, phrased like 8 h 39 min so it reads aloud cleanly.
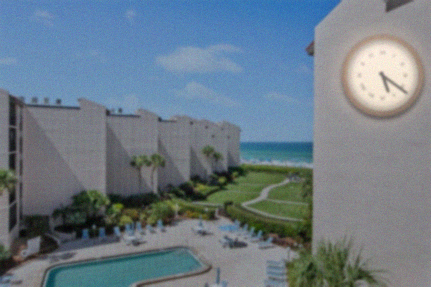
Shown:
5 h 21 min
